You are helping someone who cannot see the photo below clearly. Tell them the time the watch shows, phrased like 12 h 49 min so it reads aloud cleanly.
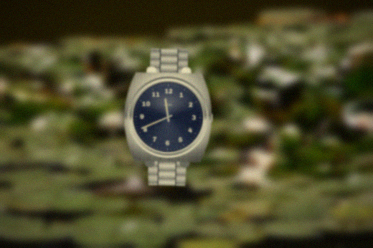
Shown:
11 h 41 min
